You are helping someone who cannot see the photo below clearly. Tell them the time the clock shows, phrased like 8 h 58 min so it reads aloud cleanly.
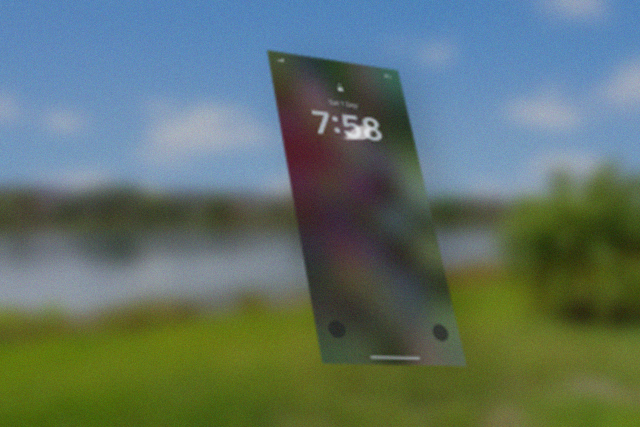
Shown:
7 h 58 min
